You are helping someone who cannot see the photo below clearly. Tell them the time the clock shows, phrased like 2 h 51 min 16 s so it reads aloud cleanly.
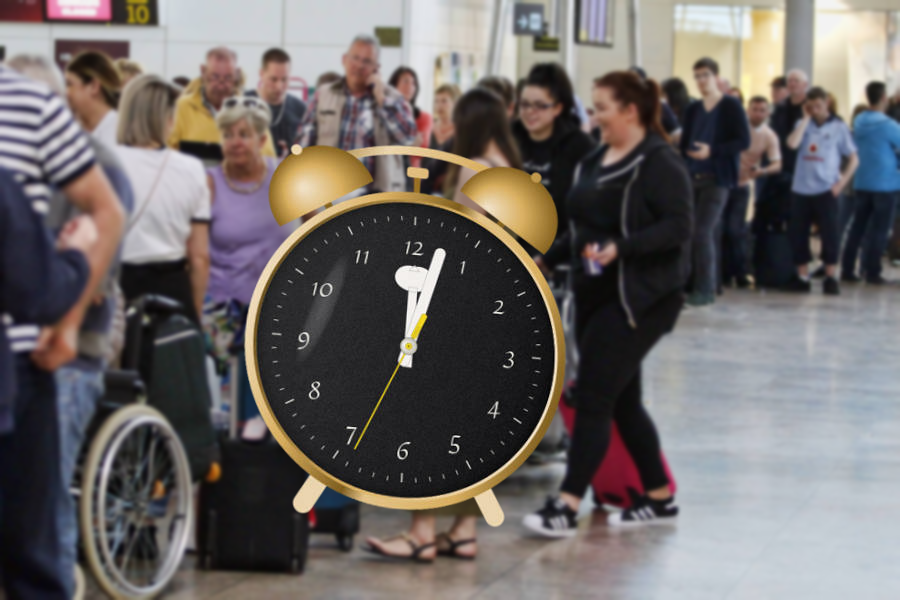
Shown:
12 h 02 min 34 s
